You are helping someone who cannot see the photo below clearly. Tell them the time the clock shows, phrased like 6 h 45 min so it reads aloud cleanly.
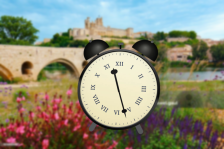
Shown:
11 h 27 min
